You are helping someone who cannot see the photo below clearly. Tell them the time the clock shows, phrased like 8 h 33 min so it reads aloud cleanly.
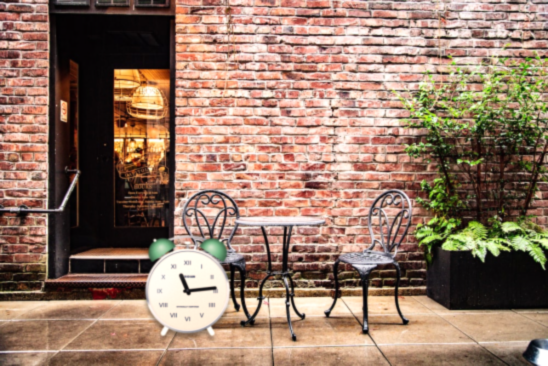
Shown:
11 h 14 min
